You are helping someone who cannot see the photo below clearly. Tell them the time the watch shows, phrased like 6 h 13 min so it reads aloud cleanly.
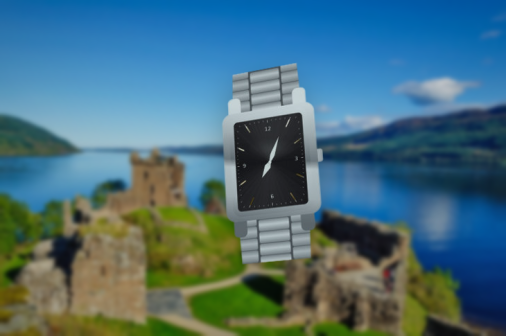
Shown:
7 h 04 min
